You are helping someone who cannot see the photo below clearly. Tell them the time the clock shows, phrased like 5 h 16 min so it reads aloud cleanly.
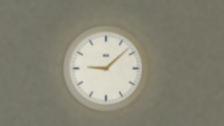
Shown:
9 h 08 min
